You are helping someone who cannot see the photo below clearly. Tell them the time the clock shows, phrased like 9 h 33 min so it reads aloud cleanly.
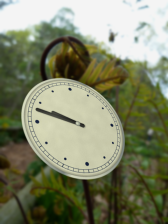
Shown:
9 h 48 min
